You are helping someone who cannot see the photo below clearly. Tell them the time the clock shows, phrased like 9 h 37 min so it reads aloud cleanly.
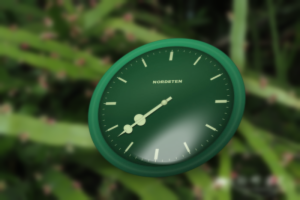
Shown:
7 h 38 min
